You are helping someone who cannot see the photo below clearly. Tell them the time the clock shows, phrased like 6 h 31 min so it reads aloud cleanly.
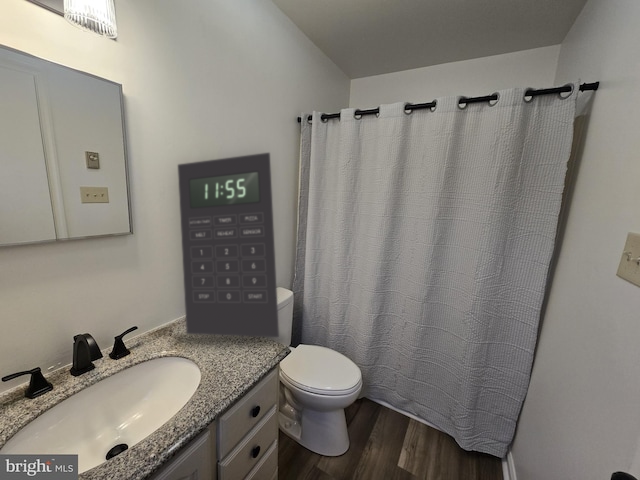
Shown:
11 h 55 min
